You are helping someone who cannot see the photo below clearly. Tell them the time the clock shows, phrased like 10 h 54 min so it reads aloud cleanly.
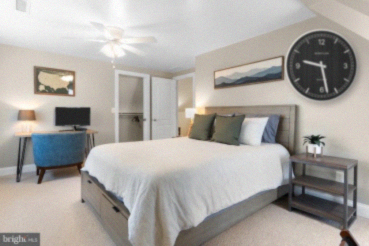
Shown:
9 h 28 min
